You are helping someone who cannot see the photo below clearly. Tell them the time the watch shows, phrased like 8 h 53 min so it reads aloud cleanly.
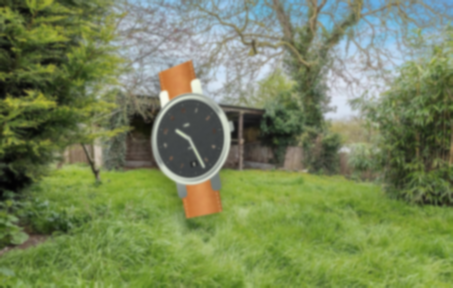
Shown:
10 h 27 min
